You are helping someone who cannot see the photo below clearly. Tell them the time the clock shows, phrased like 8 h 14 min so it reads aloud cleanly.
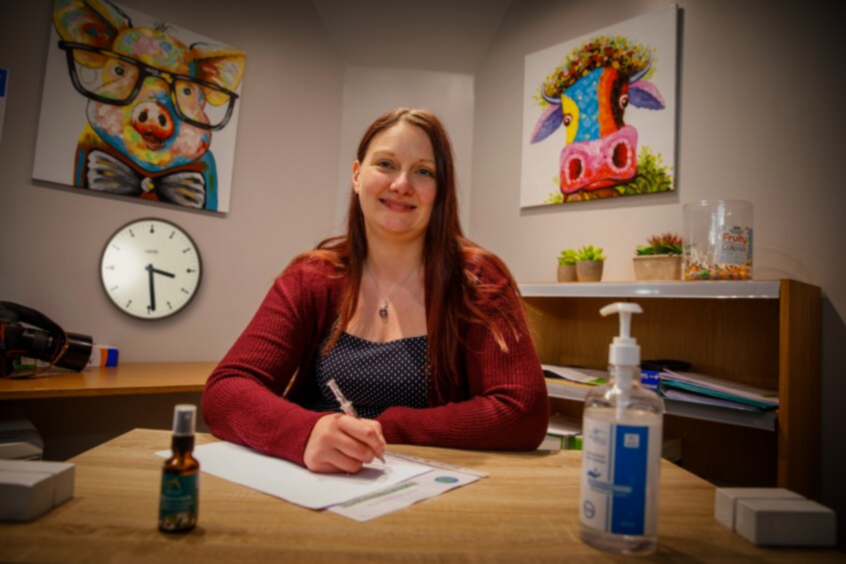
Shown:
3 h 29 min
